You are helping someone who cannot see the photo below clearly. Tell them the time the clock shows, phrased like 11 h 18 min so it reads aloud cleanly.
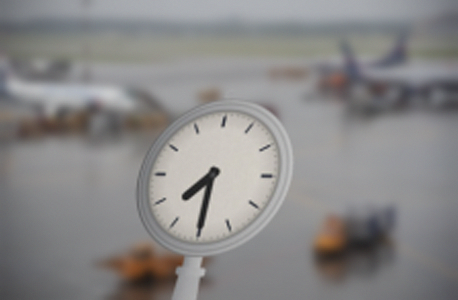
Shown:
7 h 30 min
